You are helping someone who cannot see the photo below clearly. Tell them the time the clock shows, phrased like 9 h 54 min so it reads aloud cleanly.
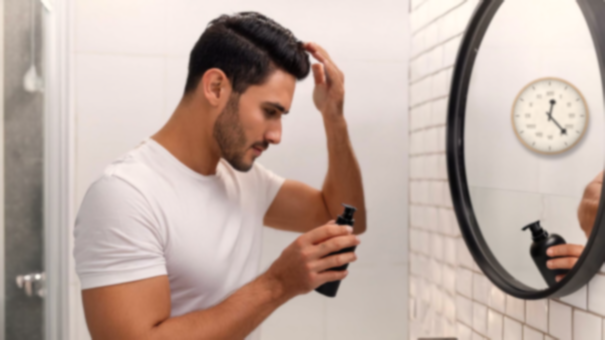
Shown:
12 h 23 min
